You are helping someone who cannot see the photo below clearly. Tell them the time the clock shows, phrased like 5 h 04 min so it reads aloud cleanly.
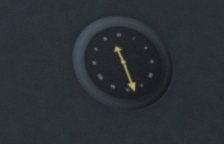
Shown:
11 h 28 min
